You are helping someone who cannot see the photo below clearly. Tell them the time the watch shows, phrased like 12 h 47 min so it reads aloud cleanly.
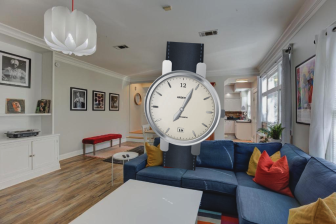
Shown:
7 h 04 min
